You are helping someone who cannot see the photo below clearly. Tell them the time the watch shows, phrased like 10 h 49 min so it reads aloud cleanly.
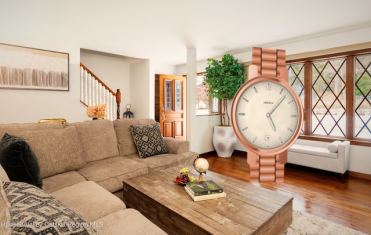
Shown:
5 h 07 min
